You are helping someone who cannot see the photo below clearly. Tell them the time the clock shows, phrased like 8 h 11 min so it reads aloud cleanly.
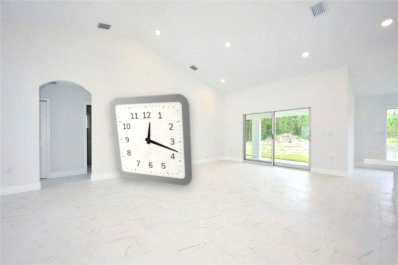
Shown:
12 h 18 min
